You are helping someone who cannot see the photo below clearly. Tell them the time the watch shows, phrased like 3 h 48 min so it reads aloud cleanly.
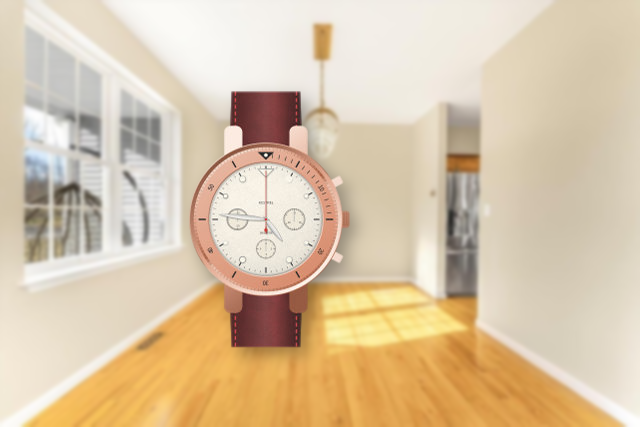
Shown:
4 h 46 min
